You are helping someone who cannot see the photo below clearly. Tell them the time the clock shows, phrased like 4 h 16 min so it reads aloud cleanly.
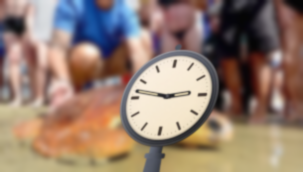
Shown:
2 h 47 min
